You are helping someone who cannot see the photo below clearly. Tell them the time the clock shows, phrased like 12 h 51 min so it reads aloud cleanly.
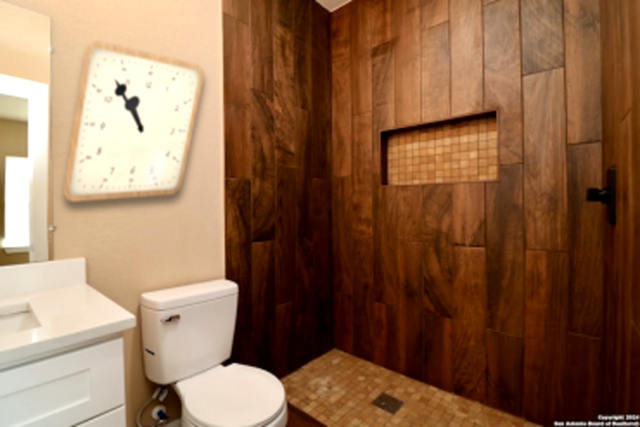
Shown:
10 h 53 min
